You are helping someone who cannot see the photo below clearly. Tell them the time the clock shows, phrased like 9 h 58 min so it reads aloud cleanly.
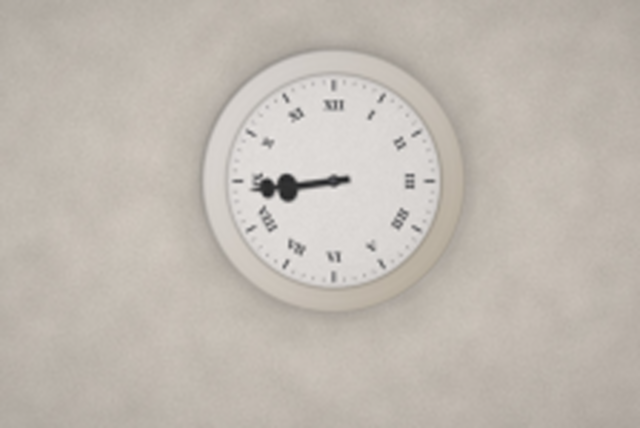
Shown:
8 h 44 min
